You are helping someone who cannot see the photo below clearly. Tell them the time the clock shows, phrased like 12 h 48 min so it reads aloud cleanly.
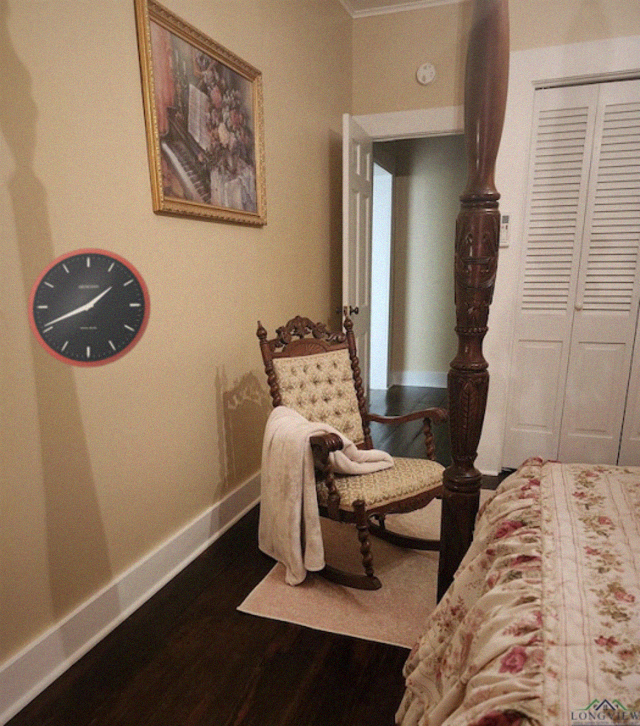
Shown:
1 h 41 min
